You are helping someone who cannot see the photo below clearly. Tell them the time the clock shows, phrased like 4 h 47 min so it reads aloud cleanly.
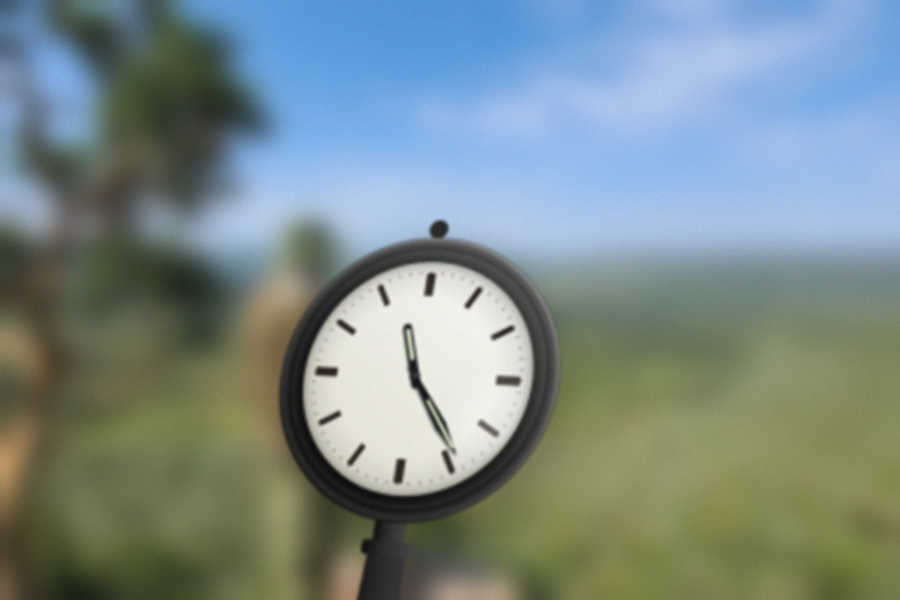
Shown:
11 h 24 min
